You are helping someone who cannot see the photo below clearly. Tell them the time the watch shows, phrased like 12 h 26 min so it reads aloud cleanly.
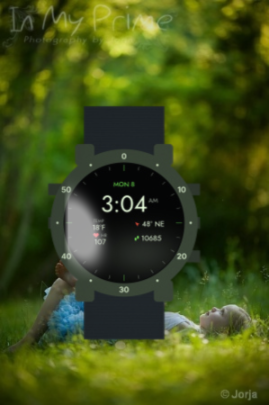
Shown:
3 h 04 min
